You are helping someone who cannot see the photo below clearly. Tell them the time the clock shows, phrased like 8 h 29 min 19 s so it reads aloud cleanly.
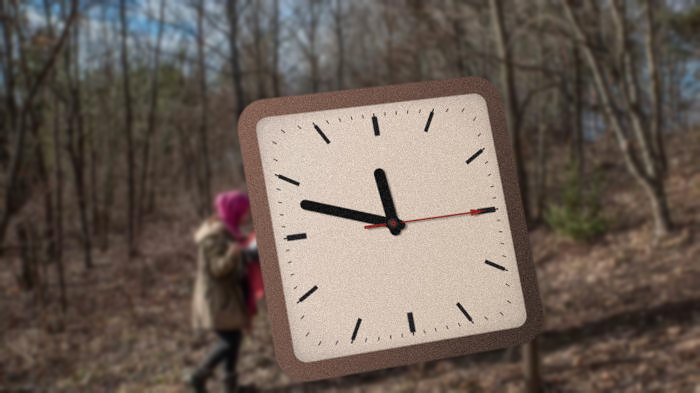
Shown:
11 h 48 min 15 s
